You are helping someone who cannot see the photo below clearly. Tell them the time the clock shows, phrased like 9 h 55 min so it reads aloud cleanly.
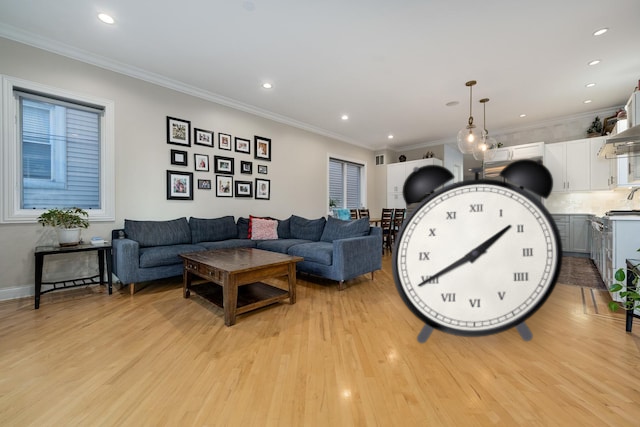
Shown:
1 h 40 min
